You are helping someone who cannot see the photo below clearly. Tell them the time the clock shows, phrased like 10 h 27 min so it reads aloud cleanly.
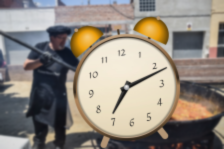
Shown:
7 h 12 min
